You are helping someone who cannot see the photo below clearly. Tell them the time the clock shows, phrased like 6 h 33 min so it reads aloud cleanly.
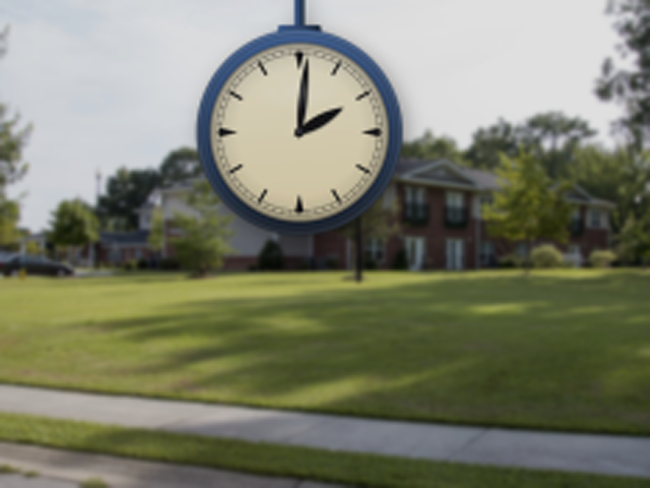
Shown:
2 h 01 min
